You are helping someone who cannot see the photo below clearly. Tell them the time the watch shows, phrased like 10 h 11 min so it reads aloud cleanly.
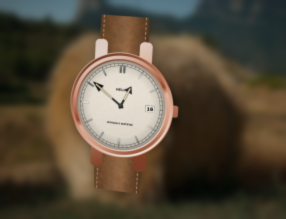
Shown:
12 h 51 min
